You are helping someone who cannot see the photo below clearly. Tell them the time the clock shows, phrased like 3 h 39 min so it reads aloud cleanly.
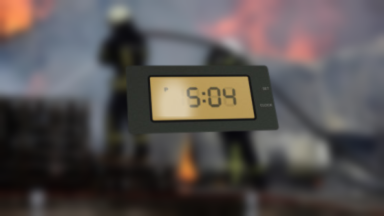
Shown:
5 h 04 min
